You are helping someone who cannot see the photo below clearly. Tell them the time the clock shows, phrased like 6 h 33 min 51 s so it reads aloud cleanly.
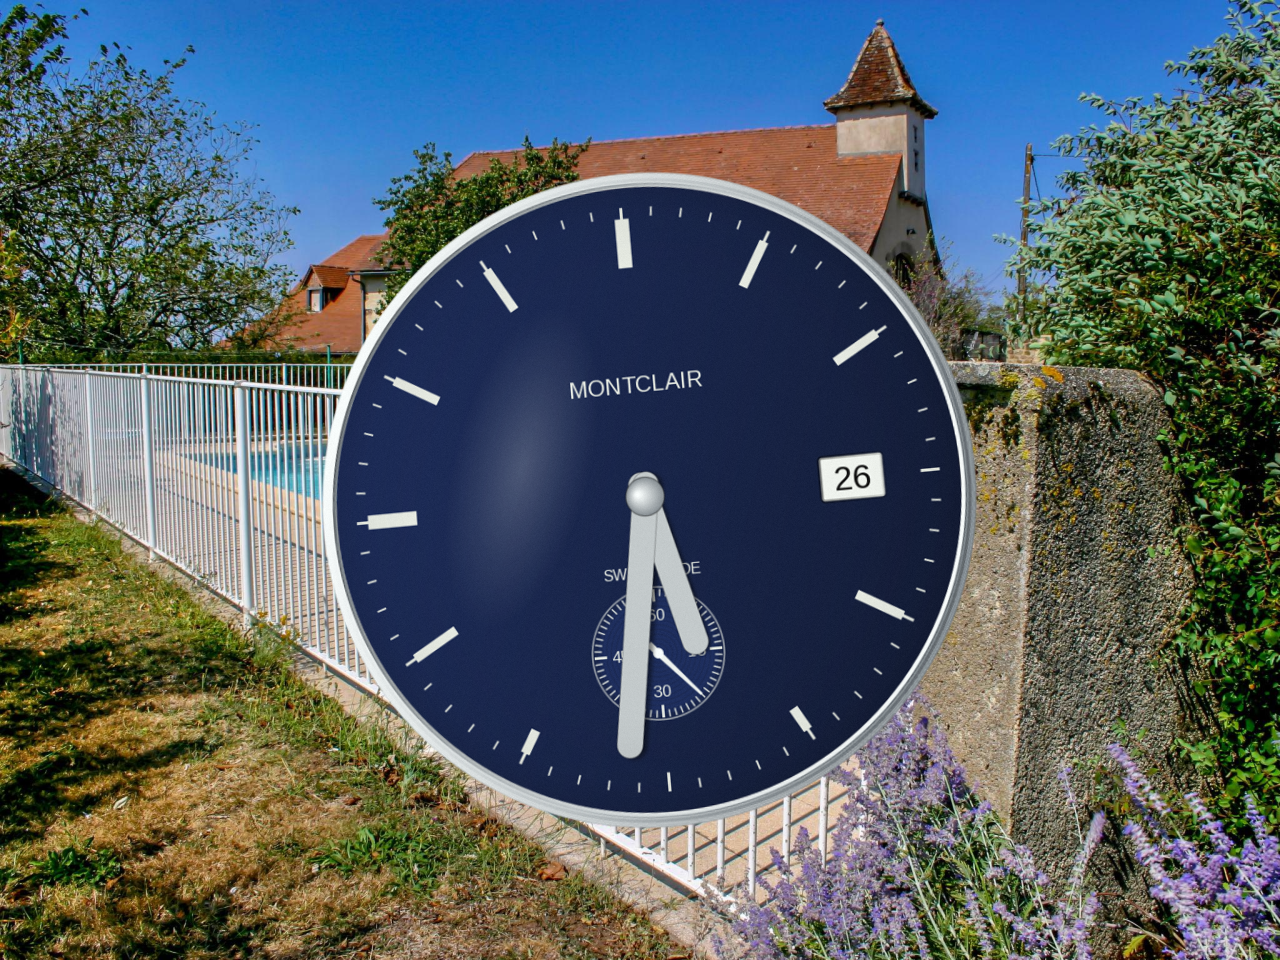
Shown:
5 h 31 min 23 s
